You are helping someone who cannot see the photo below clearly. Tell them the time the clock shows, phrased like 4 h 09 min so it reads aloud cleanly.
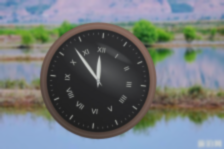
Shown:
11 h 53 min
